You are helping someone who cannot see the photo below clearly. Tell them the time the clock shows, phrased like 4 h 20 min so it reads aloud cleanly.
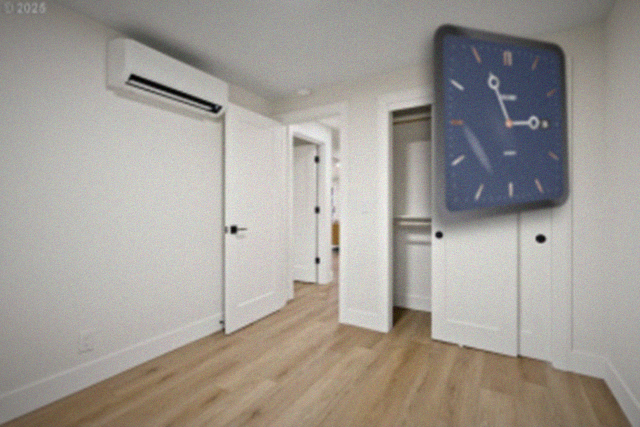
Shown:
2 h 56 min
